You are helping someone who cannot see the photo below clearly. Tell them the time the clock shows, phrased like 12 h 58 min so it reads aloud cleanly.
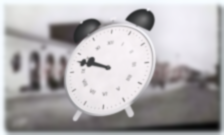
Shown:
9 h 48 min
